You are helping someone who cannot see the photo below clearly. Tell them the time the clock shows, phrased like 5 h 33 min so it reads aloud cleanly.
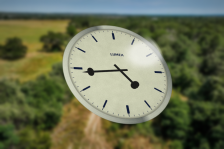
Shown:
4 h 44 min
